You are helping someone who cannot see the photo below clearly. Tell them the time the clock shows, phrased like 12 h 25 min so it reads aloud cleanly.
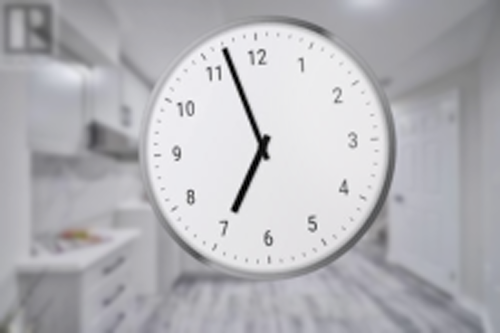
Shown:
6 h 57 min
